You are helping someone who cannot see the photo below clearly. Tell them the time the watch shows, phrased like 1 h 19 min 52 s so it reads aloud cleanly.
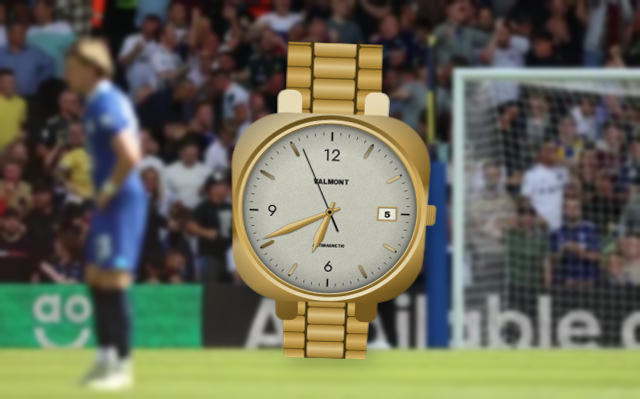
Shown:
6 h 40 min 56 s
